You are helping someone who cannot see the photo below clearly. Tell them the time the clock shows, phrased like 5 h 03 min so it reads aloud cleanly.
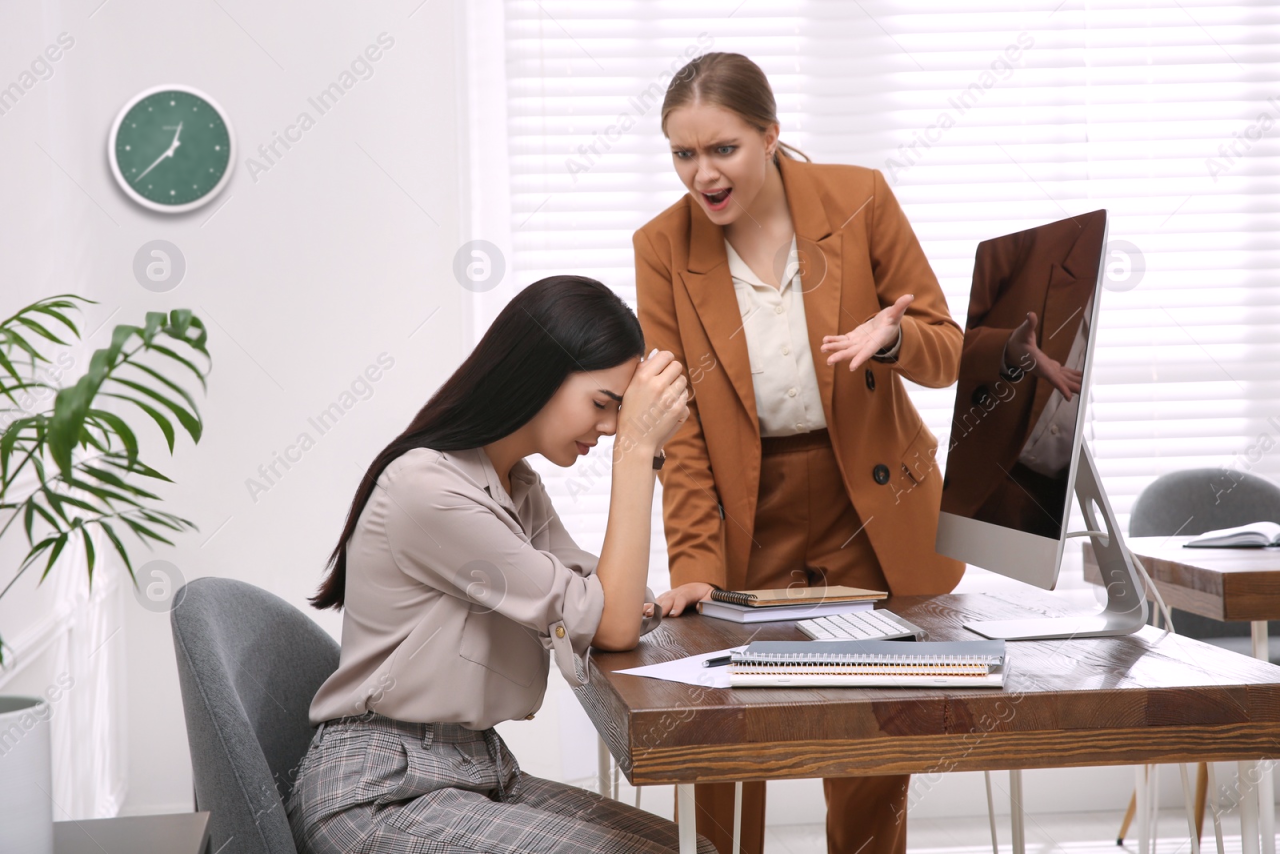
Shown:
12 h 38 min
